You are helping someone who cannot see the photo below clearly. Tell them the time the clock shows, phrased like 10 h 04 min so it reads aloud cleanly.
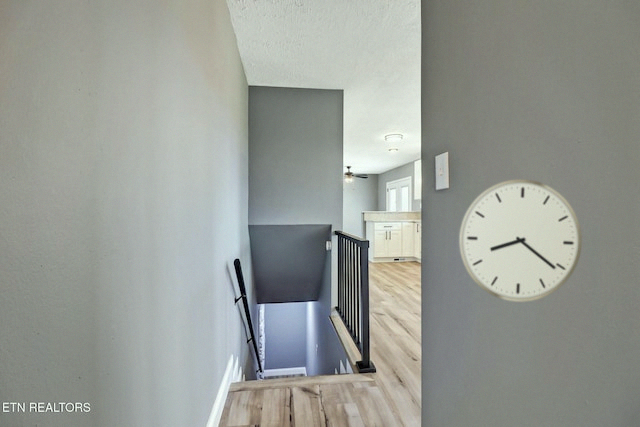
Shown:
8 h 21 min
